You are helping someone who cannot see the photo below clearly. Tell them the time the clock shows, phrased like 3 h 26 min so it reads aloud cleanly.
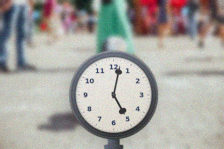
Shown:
5 h 02 min
